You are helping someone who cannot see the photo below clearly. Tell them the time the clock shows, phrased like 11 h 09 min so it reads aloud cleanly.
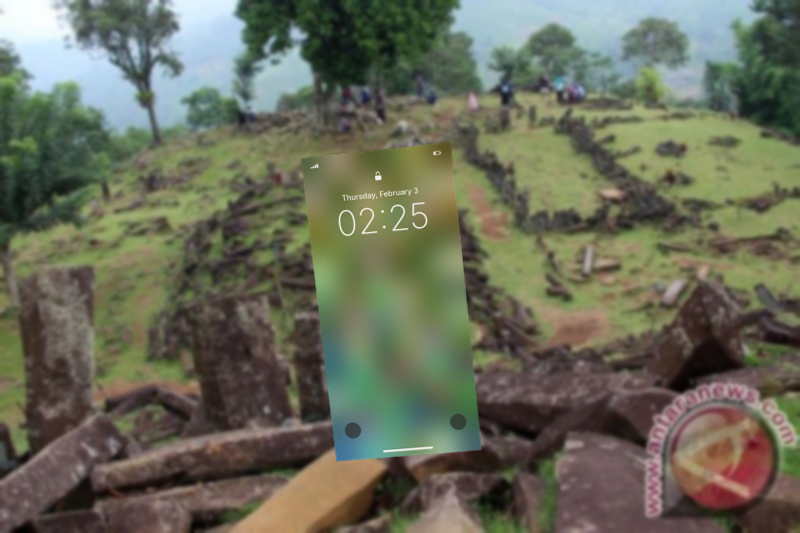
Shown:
2 h 25 min
